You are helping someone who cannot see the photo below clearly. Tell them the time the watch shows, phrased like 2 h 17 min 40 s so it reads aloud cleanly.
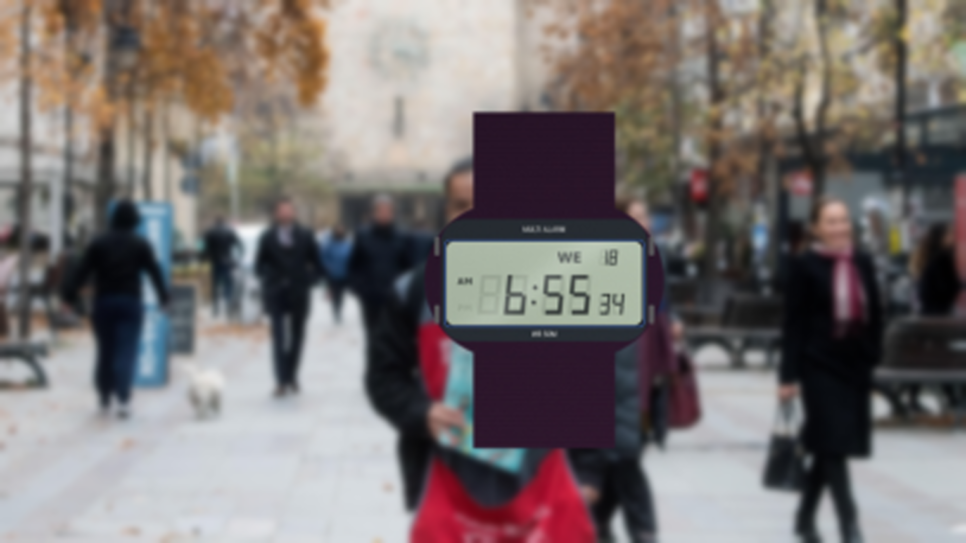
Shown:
6 h 55 min 34 s
